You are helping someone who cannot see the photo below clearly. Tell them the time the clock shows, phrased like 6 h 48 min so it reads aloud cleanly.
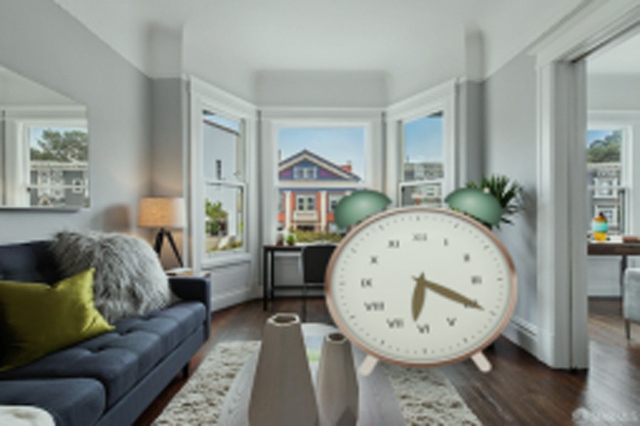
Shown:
6 h 20 min
